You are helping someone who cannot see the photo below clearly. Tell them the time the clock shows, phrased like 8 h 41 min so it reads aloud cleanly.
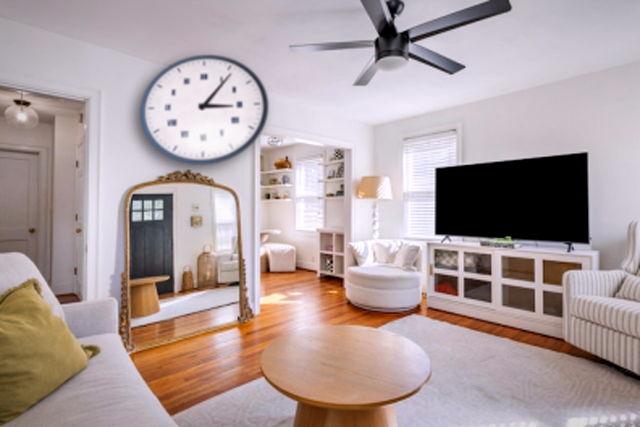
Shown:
3 h 06 min
